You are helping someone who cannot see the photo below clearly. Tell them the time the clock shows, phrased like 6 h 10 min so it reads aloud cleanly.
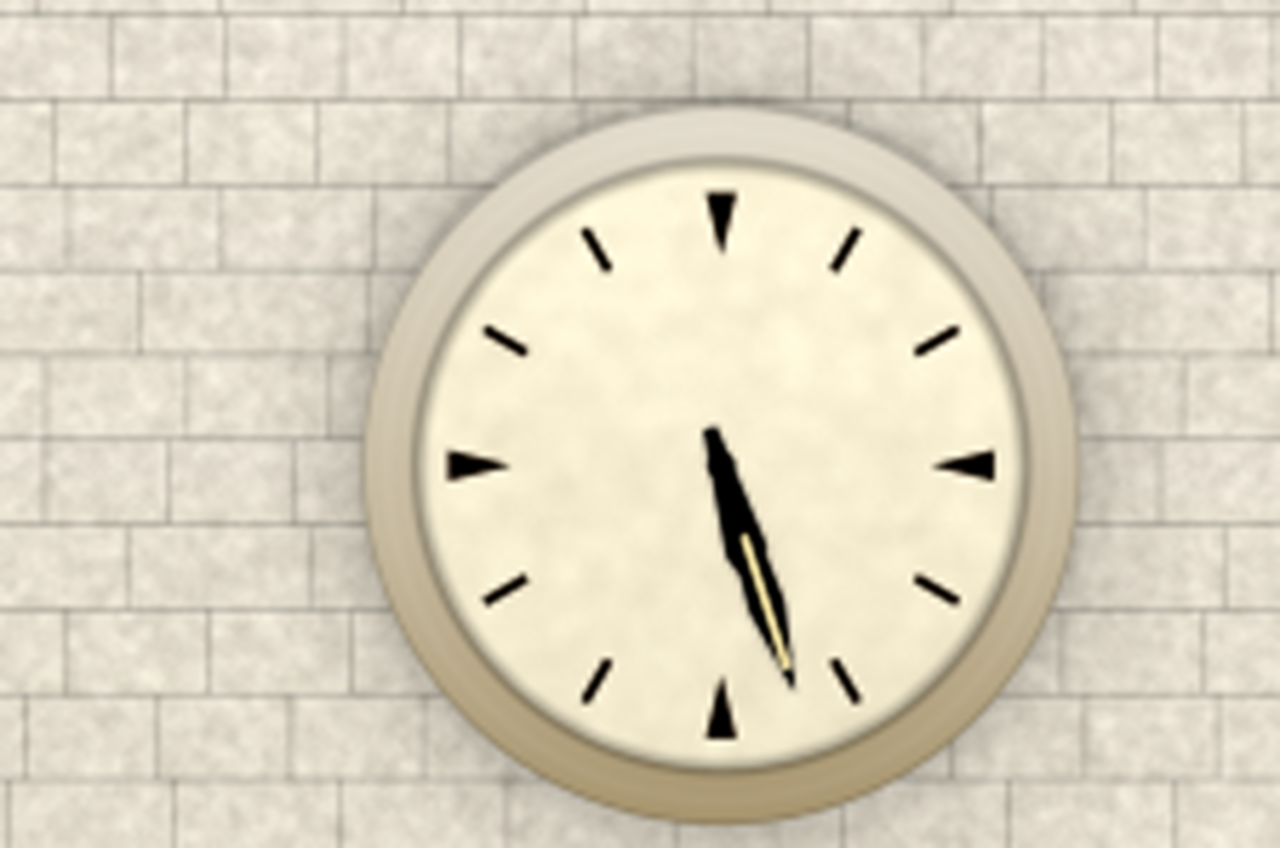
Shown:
5 h 27 min
